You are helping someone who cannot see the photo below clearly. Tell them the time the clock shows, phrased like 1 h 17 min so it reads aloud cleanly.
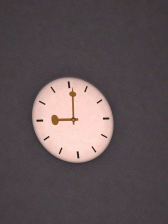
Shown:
9 h 01 min
